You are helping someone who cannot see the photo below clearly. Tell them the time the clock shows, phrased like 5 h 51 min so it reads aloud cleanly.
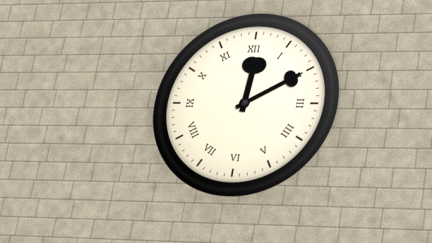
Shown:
12 h 10 min
